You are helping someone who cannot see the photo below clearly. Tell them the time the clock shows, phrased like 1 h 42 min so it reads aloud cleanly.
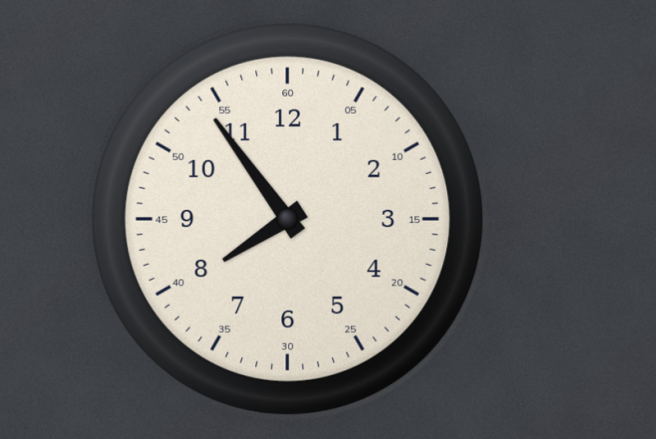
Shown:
7 h 54 min
